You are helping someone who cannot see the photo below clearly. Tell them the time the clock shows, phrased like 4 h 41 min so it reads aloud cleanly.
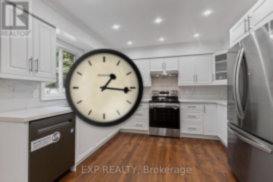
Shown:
1 h 16 min
